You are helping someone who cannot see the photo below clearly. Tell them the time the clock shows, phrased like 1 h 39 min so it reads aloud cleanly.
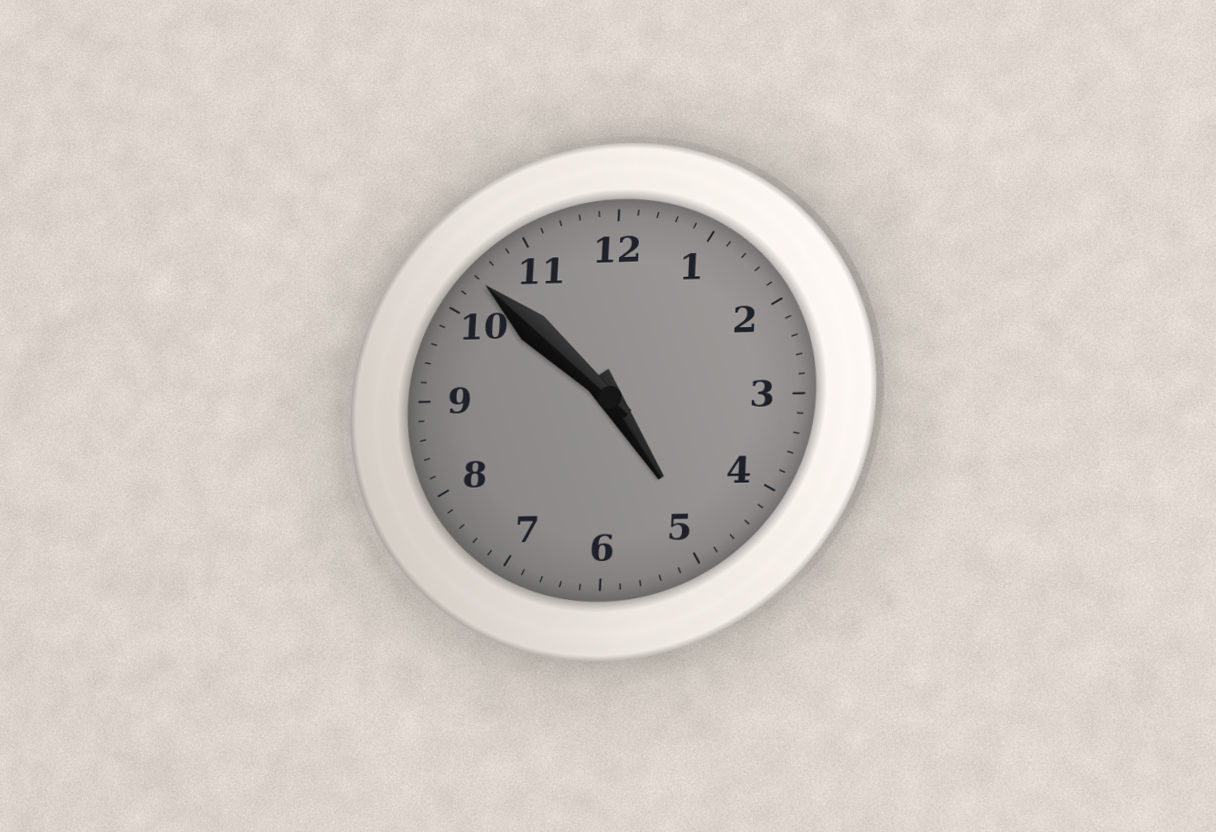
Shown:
4 h 52 min
